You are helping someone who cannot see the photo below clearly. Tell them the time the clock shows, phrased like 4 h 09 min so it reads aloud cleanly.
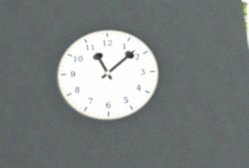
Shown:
11 h 08 min
